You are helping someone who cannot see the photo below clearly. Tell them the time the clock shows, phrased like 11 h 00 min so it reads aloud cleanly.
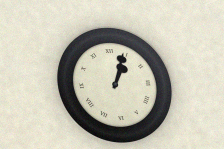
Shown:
1 h 04 min
